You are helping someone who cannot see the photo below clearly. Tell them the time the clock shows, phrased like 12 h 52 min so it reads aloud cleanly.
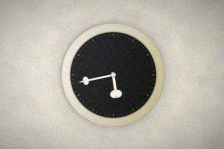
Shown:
5 h 43 min
